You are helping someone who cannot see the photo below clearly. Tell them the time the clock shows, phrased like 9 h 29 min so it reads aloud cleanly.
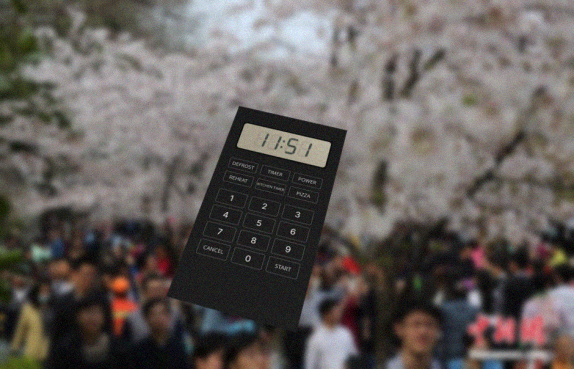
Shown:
11 h 51 min
